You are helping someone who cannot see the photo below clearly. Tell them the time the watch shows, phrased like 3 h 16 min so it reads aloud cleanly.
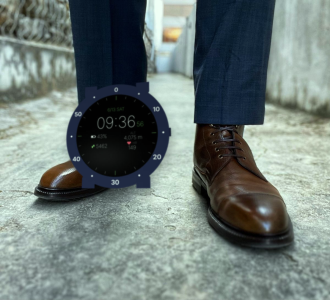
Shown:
9 h 36 min
